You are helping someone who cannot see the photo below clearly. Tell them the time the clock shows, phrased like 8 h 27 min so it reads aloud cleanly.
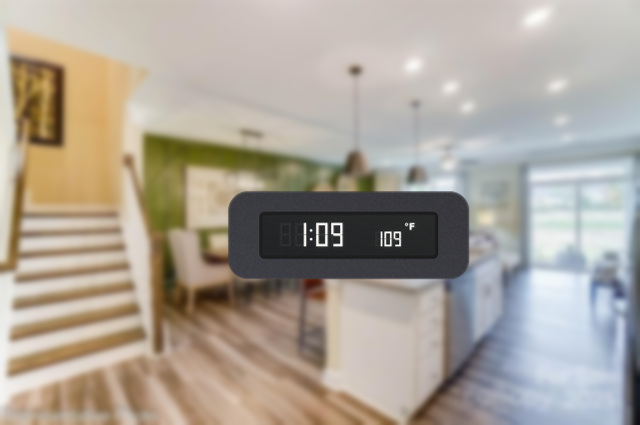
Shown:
1 h 09 min
